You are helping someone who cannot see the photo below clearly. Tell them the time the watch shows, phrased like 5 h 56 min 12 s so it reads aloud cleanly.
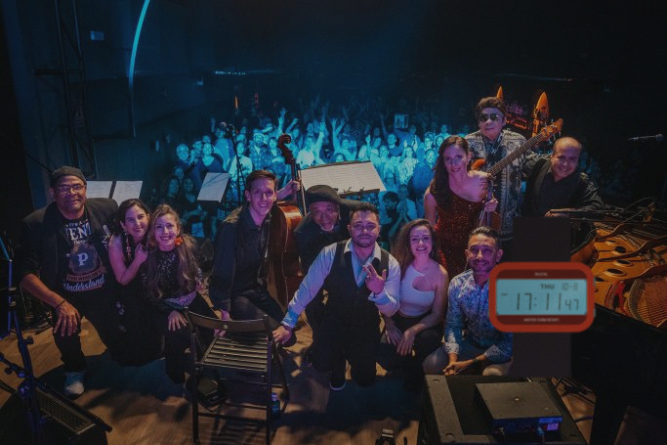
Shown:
17 h 11 min 47 s
